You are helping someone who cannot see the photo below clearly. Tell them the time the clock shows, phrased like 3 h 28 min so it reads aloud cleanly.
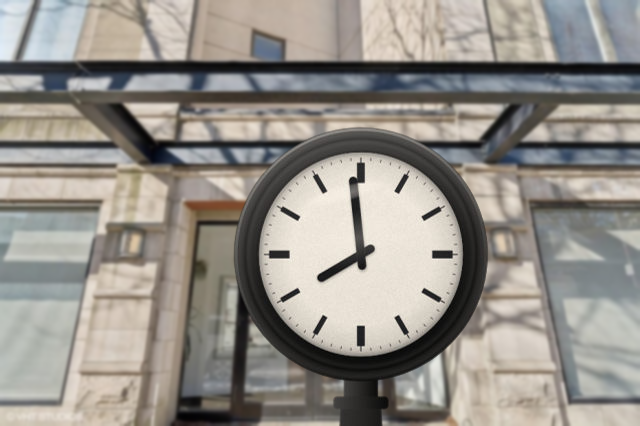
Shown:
7 h 59 min
